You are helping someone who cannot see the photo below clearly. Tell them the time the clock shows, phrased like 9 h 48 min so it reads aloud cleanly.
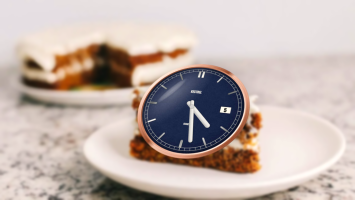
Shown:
4 h 28 min
